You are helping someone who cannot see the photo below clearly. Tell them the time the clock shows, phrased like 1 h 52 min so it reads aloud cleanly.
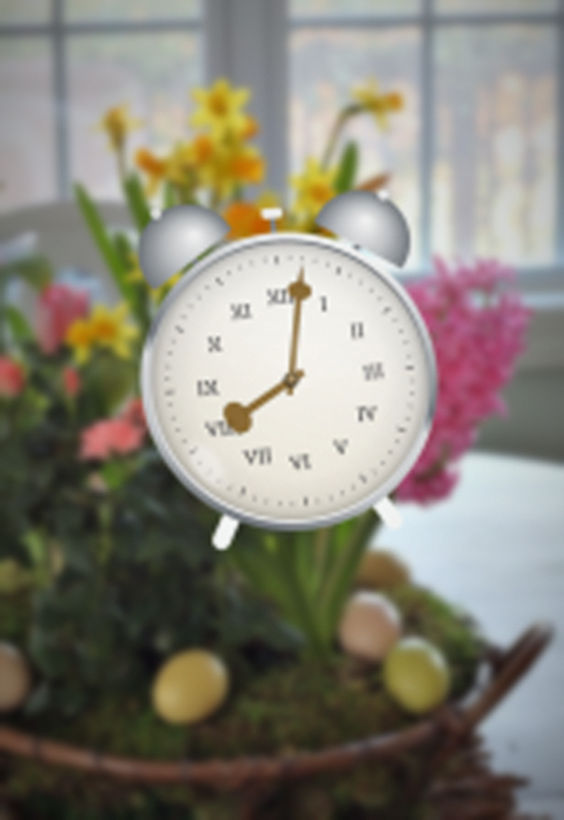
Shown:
8 h 02 min
